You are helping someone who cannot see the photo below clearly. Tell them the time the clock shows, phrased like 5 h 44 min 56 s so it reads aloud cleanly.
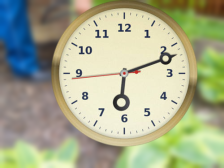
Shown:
6 h 11 min 44 s
